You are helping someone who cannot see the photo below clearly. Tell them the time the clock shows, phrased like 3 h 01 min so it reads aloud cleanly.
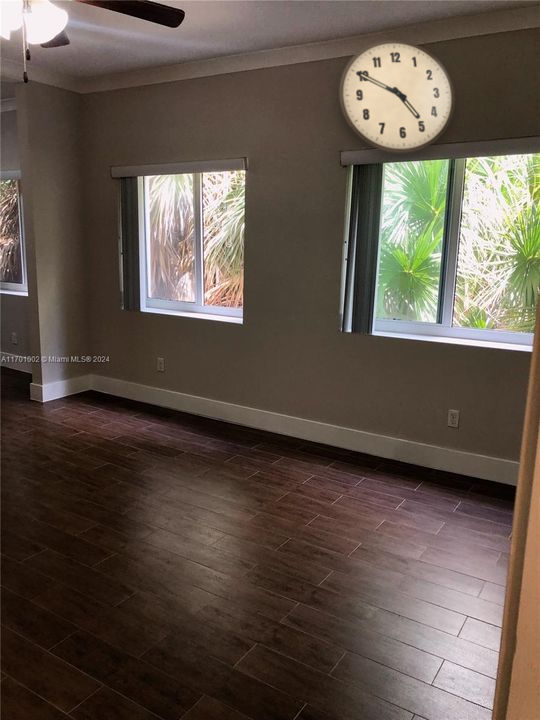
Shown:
4 h 50 min
